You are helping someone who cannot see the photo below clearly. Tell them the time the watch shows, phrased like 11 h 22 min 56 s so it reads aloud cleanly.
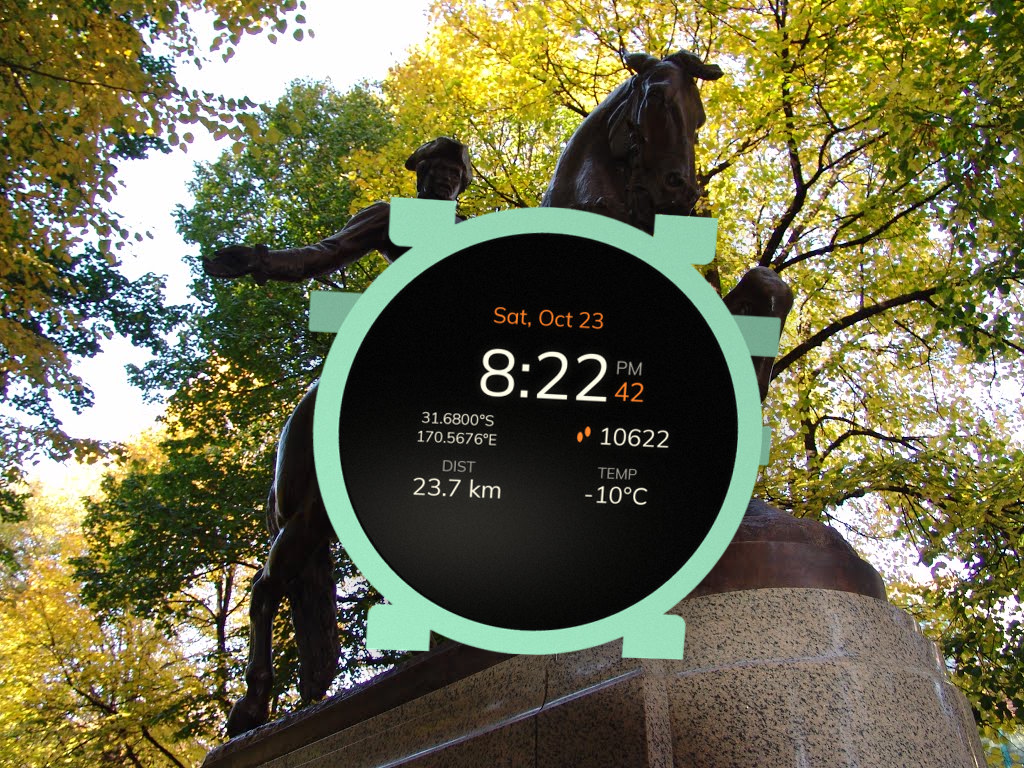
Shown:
8 h 22 min 42 s
